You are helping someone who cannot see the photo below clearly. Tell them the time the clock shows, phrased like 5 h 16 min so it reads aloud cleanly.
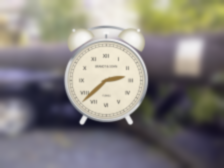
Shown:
2 h 38 min
